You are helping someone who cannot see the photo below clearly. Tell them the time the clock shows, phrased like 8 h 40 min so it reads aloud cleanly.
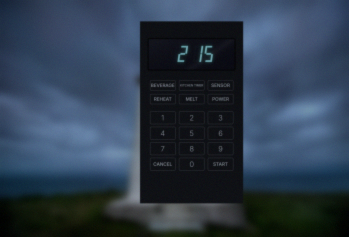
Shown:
2 h 15 min
